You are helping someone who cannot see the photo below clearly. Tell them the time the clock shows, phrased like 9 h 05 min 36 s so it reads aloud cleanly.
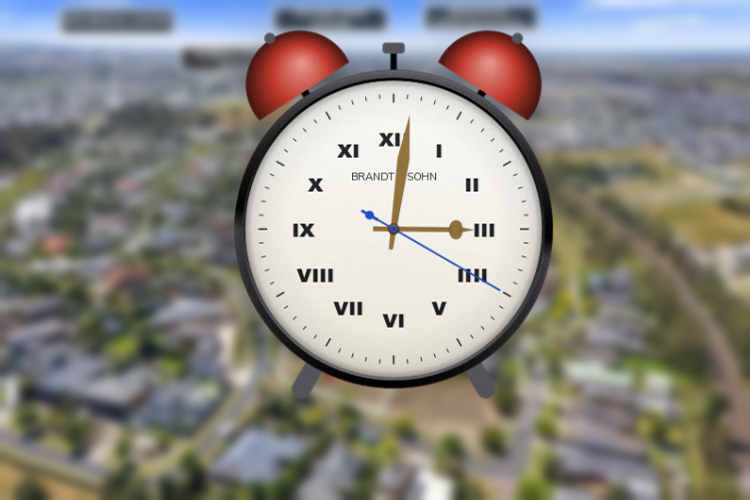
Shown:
3 h 01 min 20 s
